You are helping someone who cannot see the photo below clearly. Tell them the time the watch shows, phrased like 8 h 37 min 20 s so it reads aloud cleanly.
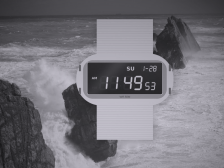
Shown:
11 h 49 min 53 s
